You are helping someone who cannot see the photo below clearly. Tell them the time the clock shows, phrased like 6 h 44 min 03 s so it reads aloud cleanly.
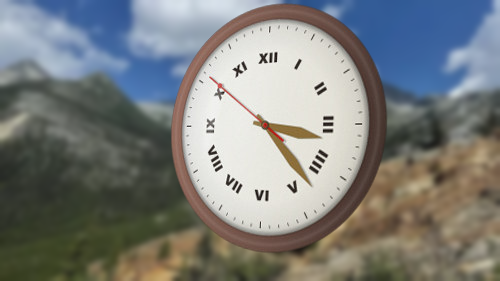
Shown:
3 h 22 min 51 s
